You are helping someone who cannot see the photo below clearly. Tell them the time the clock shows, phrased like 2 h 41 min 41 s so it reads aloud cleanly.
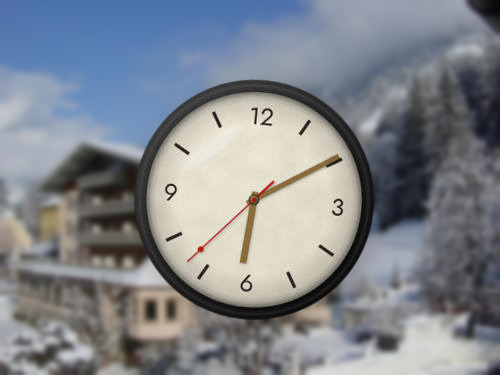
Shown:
6 h 09 min 37 s
